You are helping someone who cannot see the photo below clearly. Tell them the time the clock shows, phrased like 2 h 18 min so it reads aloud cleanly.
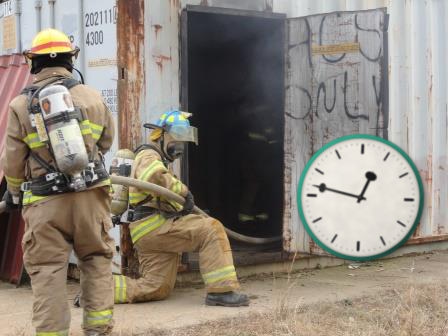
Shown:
12 h 47 min
